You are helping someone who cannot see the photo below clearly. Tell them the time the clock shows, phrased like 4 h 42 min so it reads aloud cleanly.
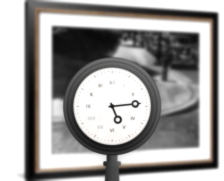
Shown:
5 h 14 min
